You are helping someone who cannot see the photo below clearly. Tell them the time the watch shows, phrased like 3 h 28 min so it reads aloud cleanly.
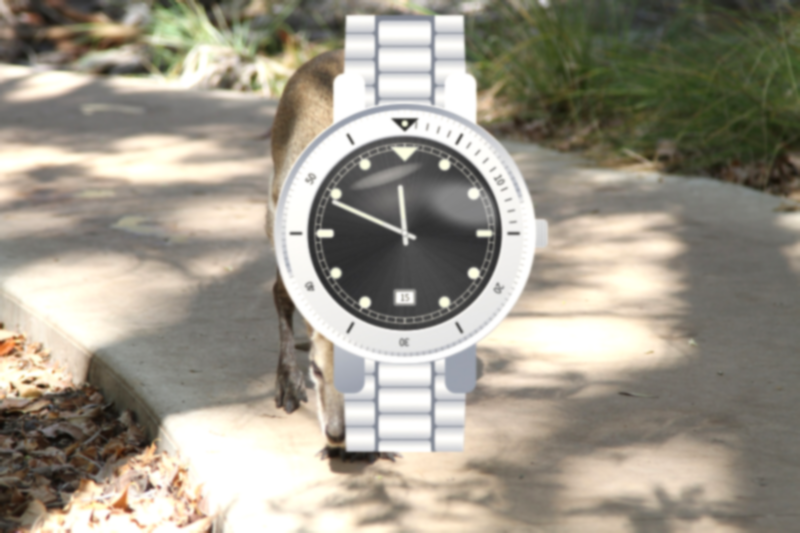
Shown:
11 h 49 min
